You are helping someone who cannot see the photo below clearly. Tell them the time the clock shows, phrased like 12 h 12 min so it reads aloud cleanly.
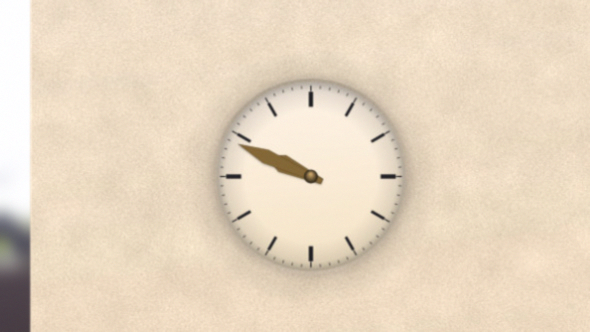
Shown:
9 h 49 min
